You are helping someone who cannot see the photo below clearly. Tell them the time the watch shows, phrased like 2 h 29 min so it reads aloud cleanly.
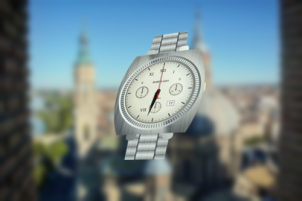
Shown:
6 h 32 min
